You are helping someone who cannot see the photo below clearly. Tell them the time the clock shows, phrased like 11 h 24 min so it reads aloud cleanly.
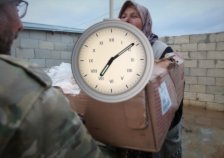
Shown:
7 h 09 min
